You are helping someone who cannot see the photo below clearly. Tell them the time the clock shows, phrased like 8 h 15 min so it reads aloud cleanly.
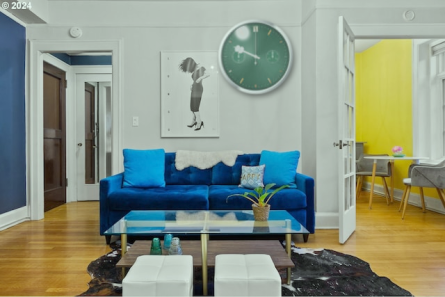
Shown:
9 h 49 min
